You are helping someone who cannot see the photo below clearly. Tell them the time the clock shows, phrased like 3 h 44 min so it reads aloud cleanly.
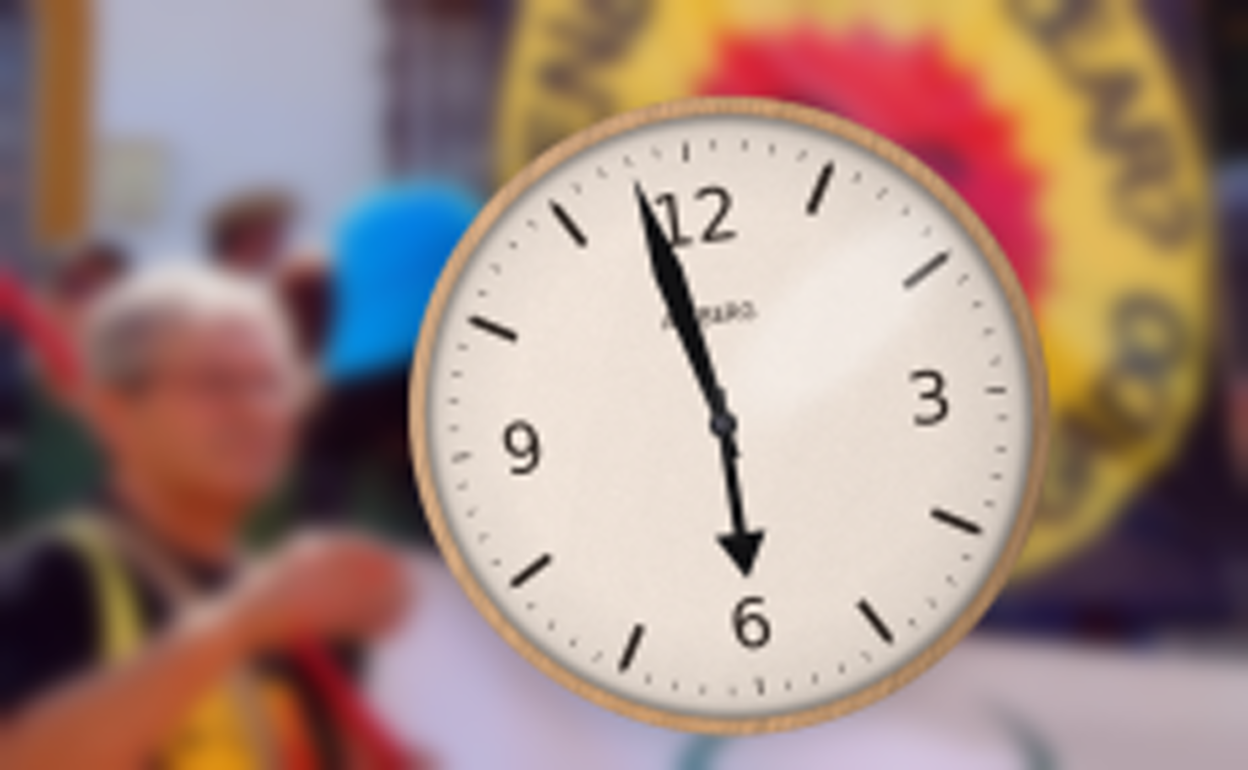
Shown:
5 h 58 min
